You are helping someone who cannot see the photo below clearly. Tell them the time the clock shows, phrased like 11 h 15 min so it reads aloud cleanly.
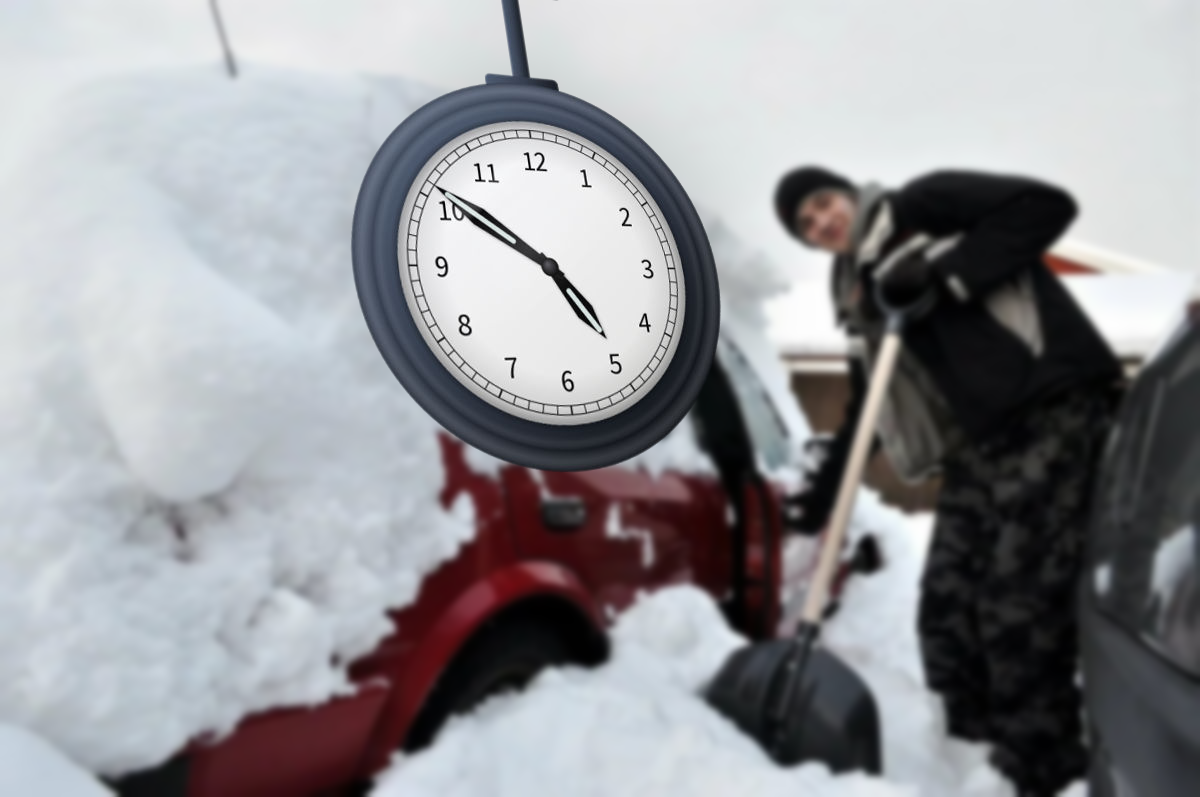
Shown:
4 h 51 min
